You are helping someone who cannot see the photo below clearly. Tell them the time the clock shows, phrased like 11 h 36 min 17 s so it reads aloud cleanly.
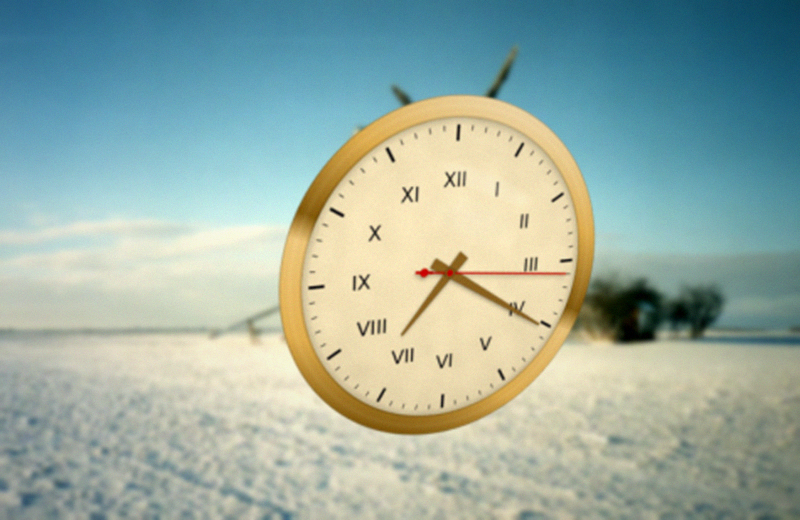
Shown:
7 h 20 min 16 s
